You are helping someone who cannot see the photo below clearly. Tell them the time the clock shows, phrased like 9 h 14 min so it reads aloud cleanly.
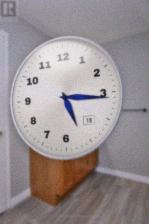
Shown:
5 h 16 min
